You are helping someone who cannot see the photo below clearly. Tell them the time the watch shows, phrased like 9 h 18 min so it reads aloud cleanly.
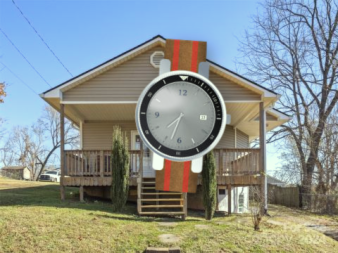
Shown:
7 h 33 min
